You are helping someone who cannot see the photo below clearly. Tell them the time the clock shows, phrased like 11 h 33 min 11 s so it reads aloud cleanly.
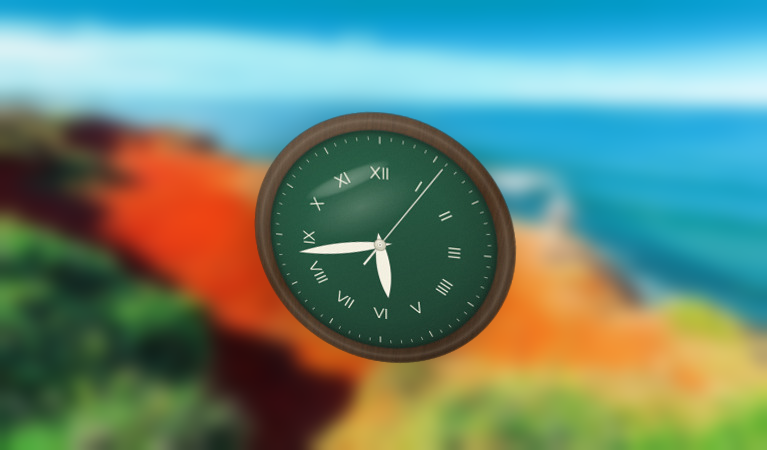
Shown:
5 h 43 min 06 s
